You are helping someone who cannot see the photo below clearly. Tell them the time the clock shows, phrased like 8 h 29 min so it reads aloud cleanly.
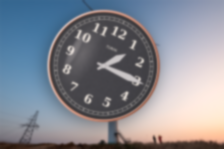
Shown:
1 h 15 min
